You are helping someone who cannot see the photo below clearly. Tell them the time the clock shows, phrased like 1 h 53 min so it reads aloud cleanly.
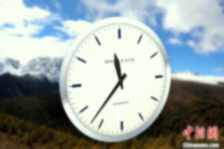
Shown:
11 h 37 min
